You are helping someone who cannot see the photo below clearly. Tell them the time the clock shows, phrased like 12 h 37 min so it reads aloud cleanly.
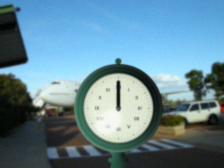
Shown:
12 h 00 min
